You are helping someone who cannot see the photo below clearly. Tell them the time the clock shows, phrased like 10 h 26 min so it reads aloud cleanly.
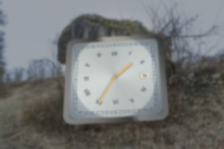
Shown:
1 h 35 min
